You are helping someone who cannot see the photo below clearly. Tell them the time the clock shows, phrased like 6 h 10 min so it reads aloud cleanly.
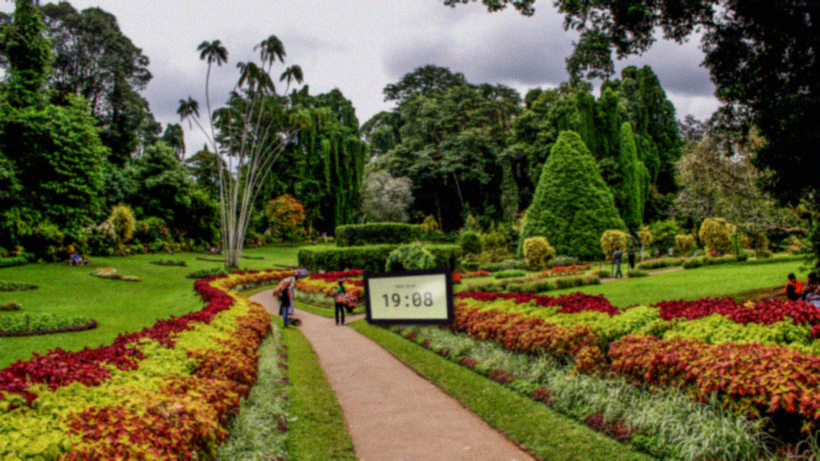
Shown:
19 h 08 min
